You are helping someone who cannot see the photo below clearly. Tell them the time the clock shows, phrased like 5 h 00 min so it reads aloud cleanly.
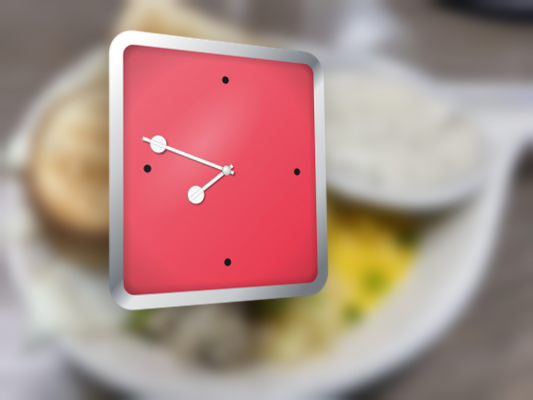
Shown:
7 h 48 min
